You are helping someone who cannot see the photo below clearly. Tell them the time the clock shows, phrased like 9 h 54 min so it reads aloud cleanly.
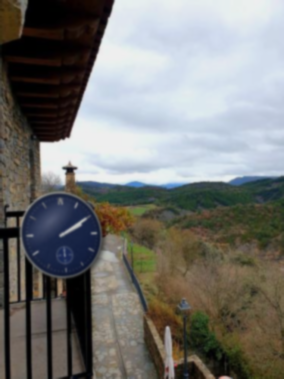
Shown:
2 h 10 min
